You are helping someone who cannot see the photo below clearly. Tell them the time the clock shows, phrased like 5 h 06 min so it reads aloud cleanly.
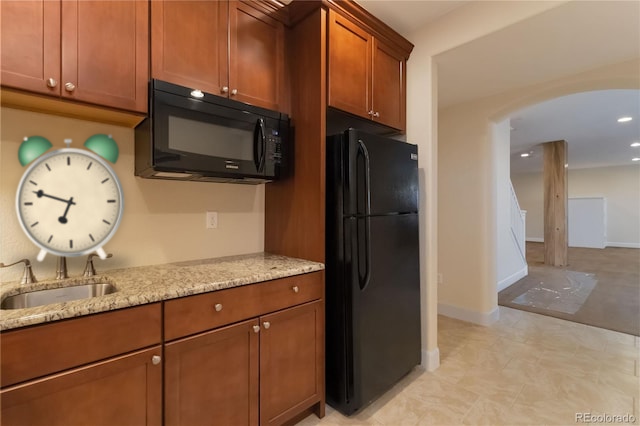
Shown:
6 h 48 min
